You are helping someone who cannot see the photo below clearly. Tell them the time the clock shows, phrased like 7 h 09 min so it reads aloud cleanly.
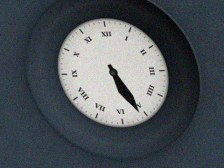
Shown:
5 h 26 min
